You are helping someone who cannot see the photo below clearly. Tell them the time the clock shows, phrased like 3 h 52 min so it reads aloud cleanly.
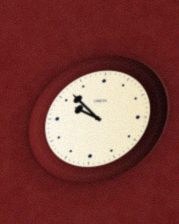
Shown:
9 h 52 min
